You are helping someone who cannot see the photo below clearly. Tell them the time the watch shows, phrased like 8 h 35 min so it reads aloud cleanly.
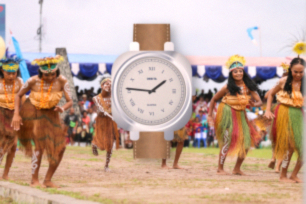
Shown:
1 h 46 min
